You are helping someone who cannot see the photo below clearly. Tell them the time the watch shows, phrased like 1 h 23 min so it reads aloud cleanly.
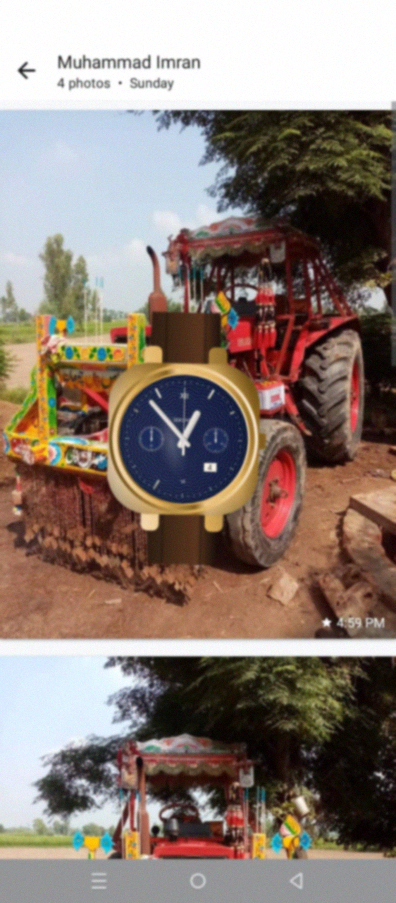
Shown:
12 h 53 min
